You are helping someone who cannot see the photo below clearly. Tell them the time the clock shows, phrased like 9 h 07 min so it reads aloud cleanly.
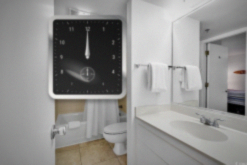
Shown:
12 h 00 min
